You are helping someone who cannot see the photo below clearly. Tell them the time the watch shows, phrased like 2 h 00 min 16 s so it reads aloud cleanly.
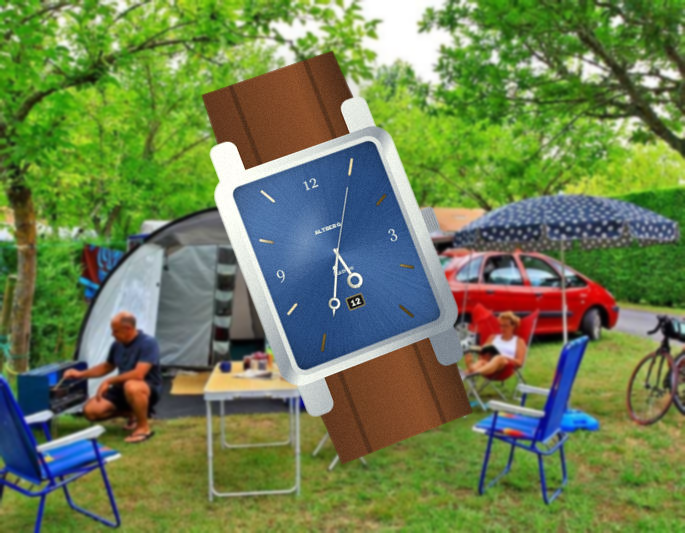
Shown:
5 h 34 min 05 s
